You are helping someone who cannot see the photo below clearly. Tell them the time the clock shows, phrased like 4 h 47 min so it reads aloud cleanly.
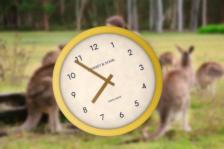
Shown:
7 h 54 min
